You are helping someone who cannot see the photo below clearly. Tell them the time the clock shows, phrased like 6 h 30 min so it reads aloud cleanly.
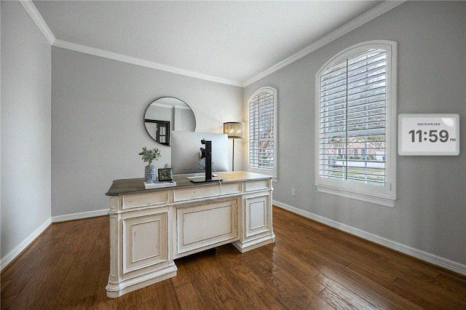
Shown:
11 h 59 min
